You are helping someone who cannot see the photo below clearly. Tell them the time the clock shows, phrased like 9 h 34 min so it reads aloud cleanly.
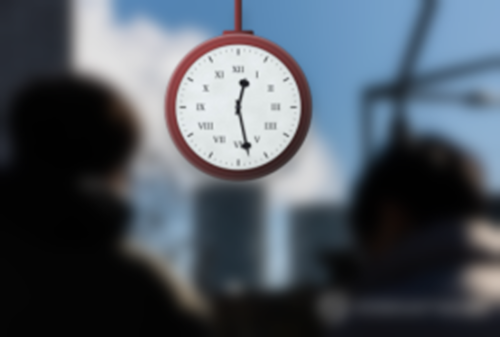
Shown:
12 h 28 min
